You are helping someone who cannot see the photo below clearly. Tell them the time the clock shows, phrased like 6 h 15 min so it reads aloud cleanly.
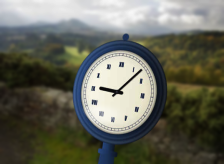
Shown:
9 h 07 min
